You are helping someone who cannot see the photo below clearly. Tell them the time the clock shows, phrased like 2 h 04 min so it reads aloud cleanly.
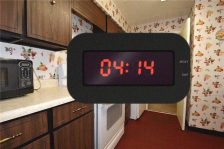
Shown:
4 h 14 min
